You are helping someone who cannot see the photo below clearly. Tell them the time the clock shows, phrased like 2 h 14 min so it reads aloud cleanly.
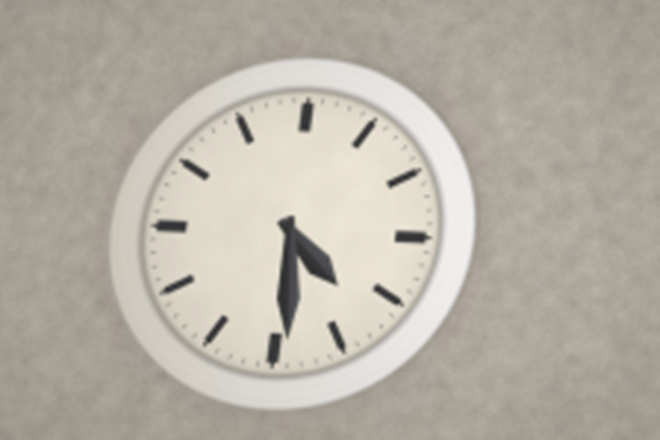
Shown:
4 h 29 min
